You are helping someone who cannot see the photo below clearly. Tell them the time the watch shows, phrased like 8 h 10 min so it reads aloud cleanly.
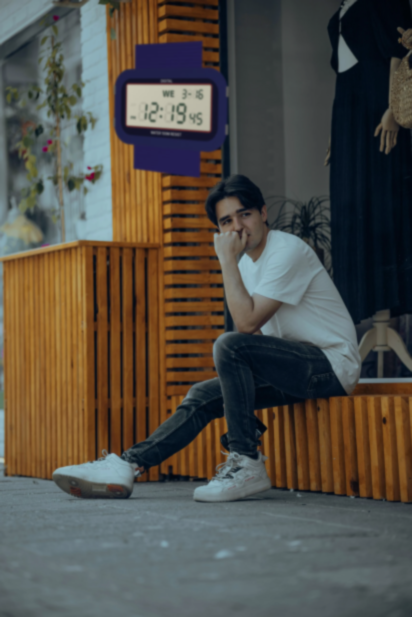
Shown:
12 h 19 min
